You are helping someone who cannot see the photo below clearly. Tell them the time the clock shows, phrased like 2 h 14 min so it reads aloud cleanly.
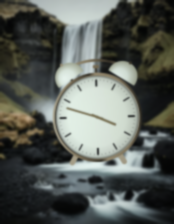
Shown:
3 h 48 min
